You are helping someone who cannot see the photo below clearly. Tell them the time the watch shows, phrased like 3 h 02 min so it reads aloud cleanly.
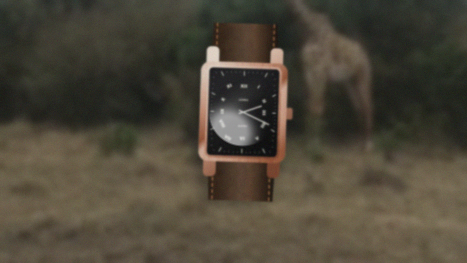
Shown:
2 h 19 min
